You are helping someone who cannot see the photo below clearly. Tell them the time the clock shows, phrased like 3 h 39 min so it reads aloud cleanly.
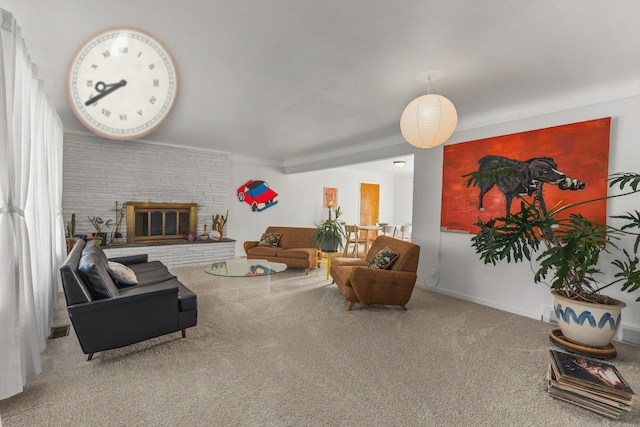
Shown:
8 h 40 min
